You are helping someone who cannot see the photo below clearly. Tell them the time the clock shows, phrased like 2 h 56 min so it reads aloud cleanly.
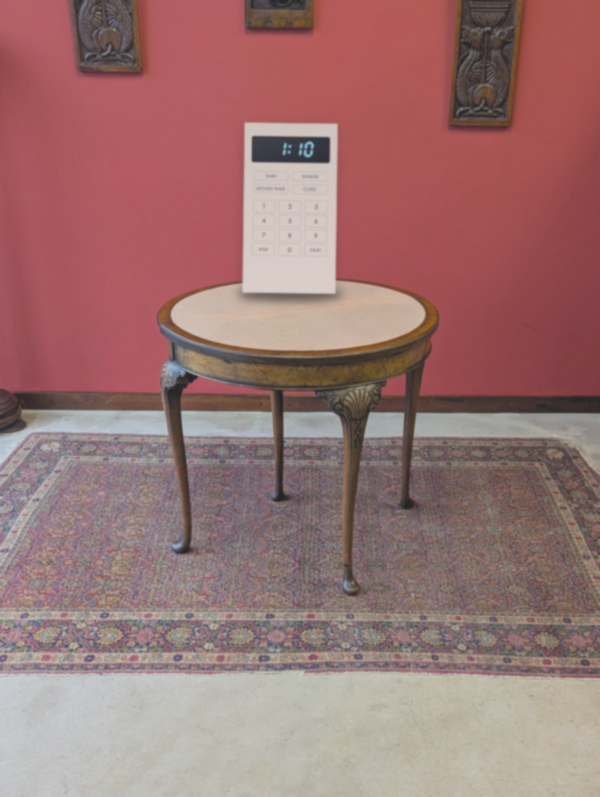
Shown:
1 h 10 min
